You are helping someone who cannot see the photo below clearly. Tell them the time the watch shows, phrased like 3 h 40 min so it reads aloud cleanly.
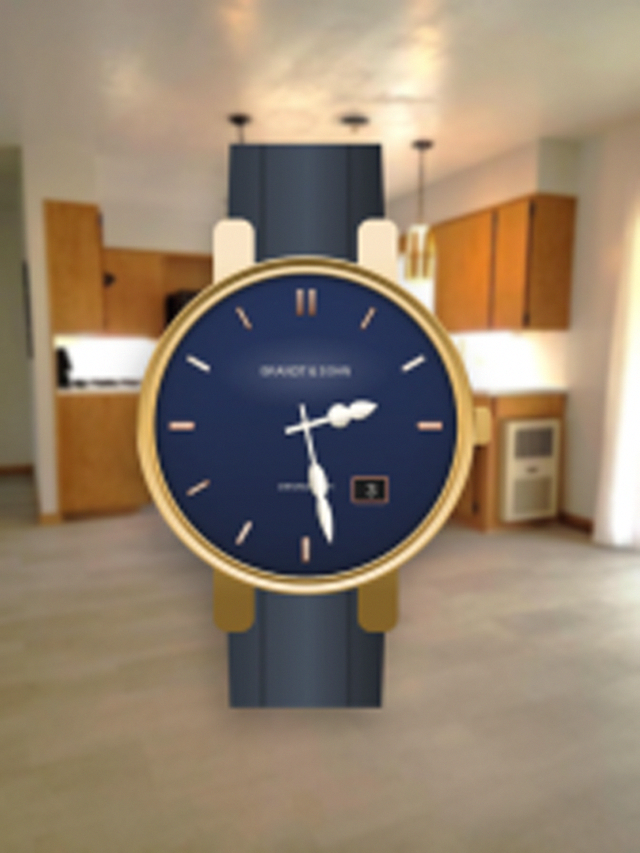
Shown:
2 h 28 min
